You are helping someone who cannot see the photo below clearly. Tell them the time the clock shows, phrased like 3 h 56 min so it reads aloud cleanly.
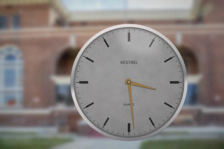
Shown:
3 h 29 min
